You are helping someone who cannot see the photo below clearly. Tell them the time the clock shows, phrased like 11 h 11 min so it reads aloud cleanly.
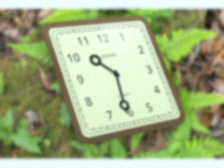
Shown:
10 h 31 min
